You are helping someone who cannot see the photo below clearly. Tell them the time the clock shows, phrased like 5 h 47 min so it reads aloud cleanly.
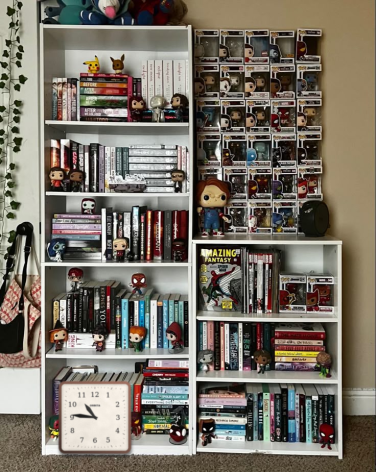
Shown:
10 h 46 min
